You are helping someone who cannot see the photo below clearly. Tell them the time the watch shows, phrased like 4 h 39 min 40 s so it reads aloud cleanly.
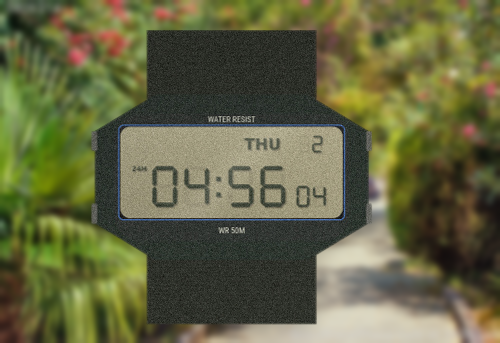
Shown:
4 h 56 min 04 s
